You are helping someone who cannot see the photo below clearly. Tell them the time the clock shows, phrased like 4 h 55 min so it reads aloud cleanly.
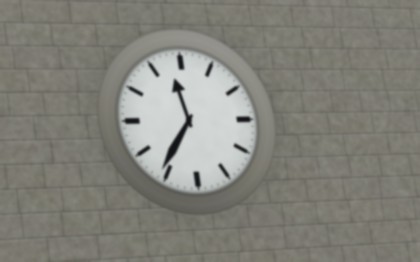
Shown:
11 h 36 min
